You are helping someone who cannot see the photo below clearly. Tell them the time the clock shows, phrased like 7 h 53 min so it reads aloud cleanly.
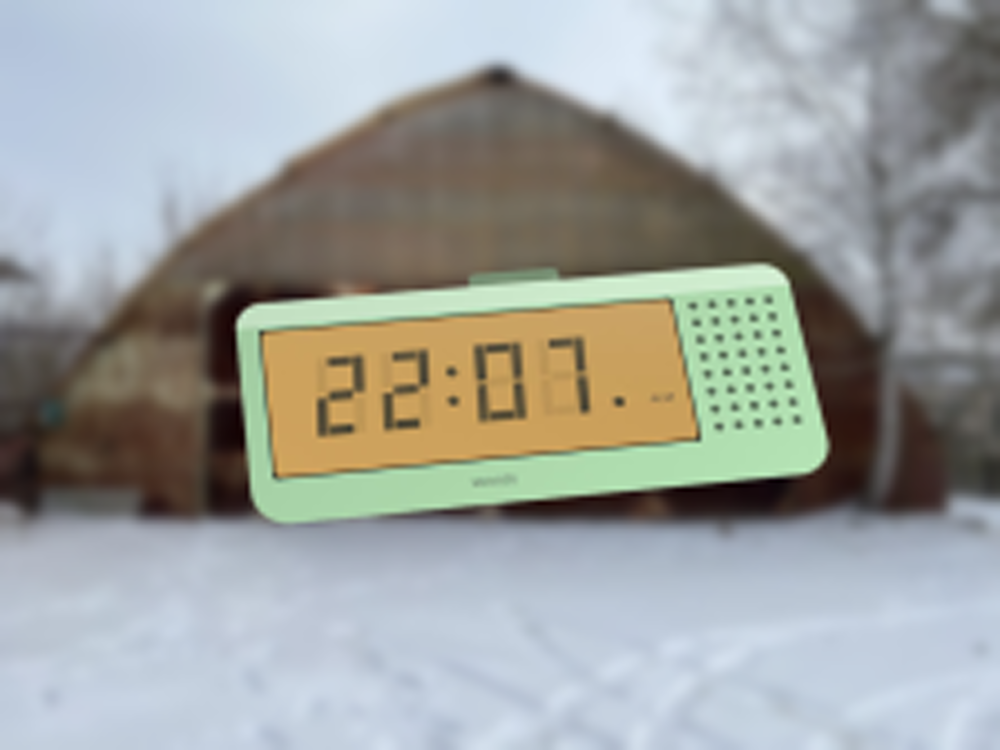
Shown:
22 h 07 min
